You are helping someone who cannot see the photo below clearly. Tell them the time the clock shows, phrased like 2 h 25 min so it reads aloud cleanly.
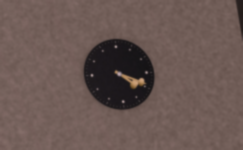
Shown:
4 h 19 min
